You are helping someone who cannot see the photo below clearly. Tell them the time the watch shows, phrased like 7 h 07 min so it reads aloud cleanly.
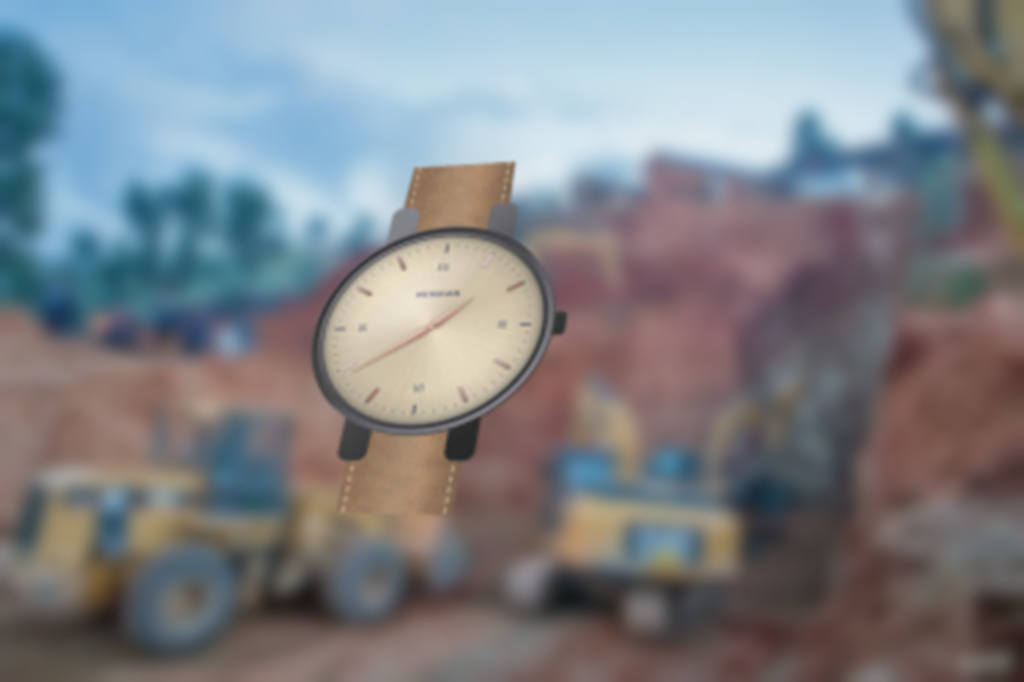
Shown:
1 h 39 min
